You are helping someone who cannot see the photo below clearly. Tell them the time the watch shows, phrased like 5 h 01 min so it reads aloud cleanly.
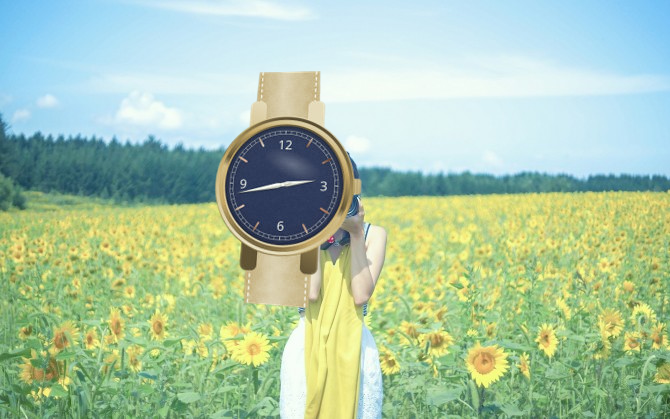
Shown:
2 h 43 min
